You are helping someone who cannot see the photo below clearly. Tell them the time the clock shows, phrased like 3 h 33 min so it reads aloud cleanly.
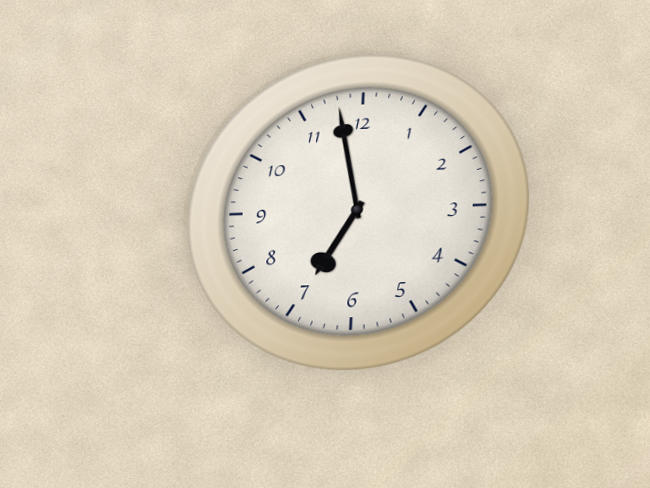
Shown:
6 h 58 min
